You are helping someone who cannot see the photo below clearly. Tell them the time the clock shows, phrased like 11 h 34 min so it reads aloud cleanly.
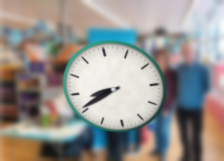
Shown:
8 h 41 min
